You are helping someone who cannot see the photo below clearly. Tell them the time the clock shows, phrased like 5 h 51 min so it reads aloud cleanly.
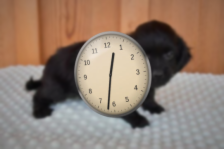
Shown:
12 h 32 min
